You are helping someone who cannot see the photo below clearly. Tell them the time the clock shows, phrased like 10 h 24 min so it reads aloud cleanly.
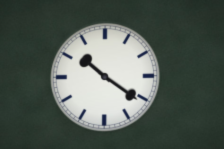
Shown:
10 h 21 min
